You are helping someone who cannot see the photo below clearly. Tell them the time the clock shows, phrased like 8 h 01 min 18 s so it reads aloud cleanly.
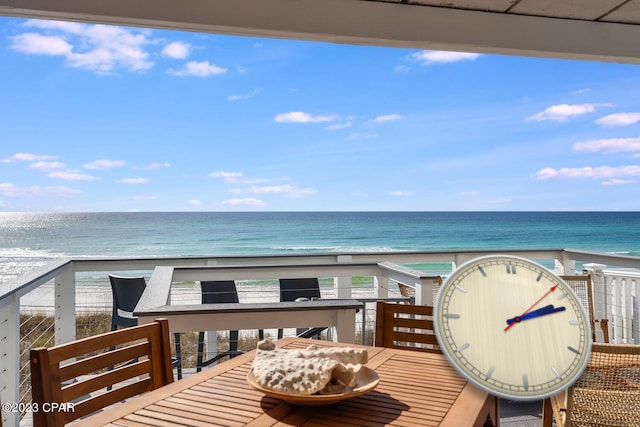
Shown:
2 h 12 min 08 s
